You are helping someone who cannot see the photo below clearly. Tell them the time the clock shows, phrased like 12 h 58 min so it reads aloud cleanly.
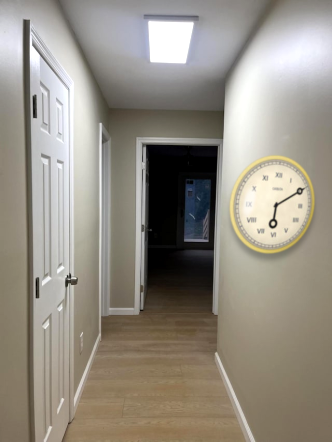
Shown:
6 h 10 min
